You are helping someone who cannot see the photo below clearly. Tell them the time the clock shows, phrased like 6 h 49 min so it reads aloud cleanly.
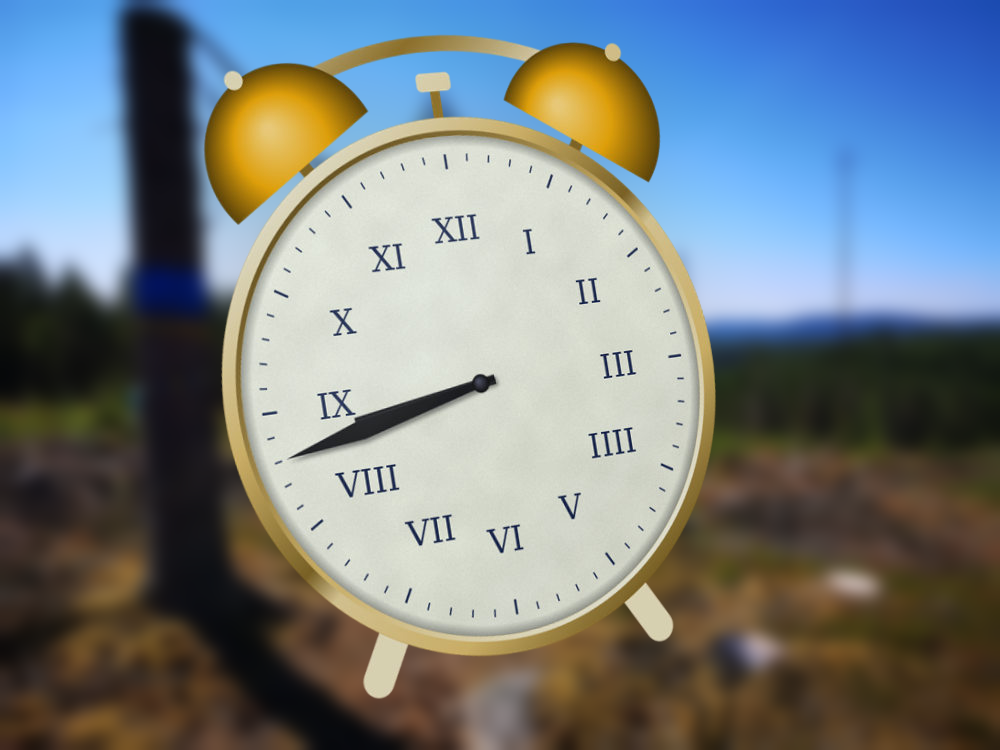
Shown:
8 h 43 min
